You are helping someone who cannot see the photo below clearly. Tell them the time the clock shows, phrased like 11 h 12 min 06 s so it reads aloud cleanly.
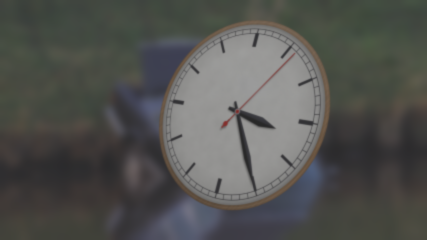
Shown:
3 h 25 min 06 s
